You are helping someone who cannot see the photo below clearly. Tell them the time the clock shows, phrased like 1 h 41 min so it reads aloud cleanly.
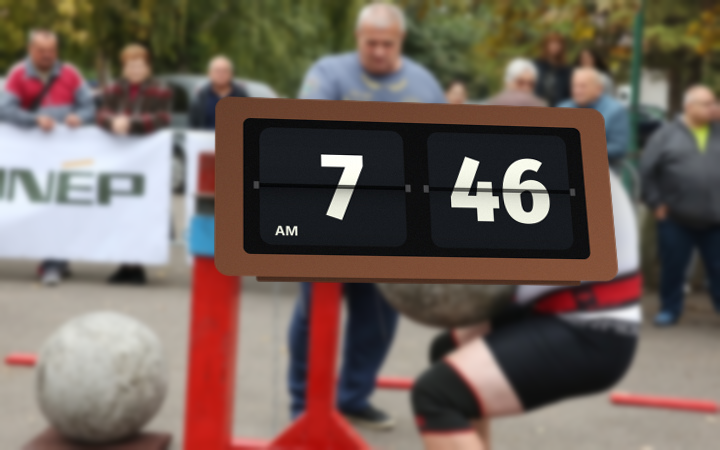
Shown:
7 h 46 min
